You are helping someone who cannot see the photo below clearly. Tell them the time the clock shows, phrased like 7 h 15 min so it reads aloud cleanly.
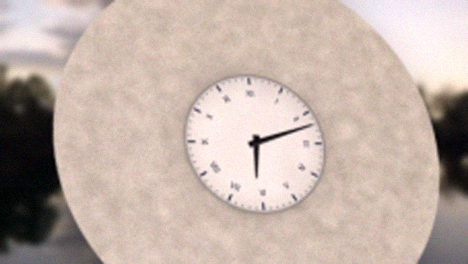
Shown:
6 h 12 min
